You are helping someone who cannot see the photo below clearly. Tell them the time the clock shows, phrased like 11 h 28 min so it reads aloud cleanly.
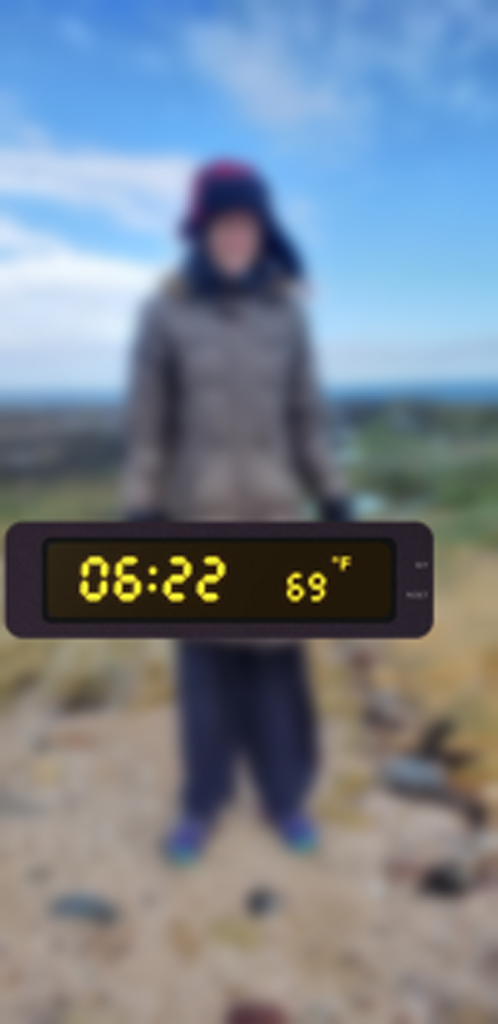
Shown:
6 h 22 min
